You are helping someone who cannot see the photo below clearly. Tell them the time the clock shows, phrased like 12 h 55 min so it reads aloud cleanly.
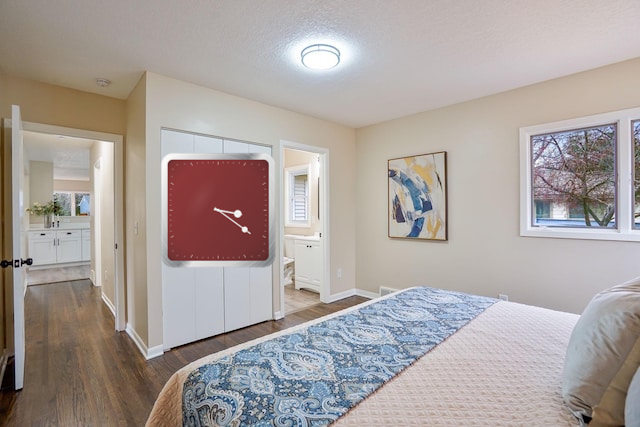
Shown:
3 h 21 min
